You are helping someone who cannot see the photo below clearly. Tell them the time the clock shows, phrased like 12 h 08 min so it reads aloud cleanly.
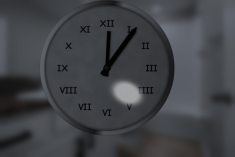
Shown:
12 h 06 min
